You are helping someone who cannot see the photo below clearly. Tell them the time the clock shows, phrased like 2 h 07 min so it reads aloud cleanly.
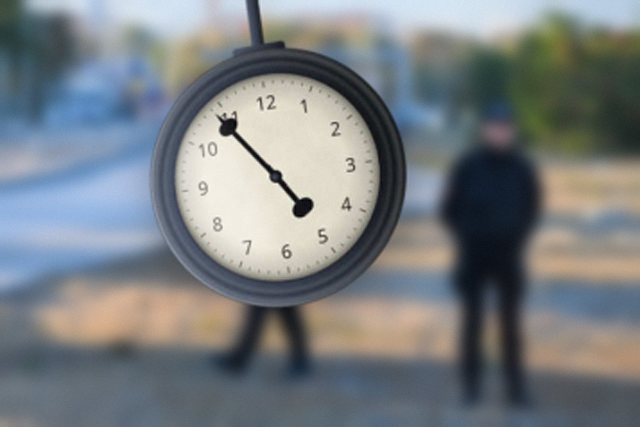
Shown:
4 h 54 min
